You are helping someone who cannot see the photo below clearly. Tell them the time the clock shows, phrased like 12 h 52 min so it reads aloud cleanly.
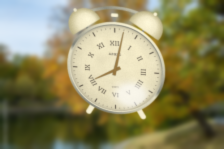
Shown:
8 h 02 min
